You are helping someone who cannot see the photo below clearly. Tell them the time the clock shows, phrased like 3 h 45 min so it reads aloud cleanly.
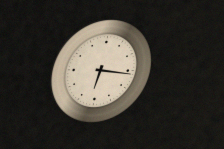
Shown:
6 h 16 min
